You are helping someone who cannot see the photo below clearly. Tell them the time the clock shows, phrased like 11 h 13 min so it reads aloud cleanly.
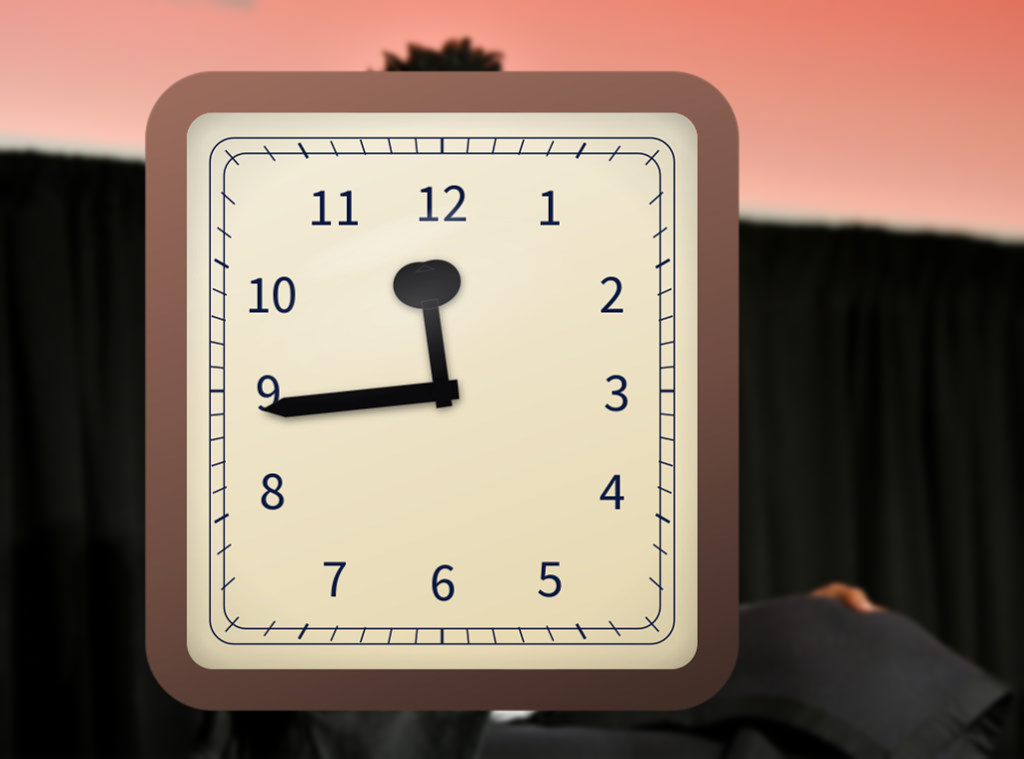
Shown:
11 h 44 min
